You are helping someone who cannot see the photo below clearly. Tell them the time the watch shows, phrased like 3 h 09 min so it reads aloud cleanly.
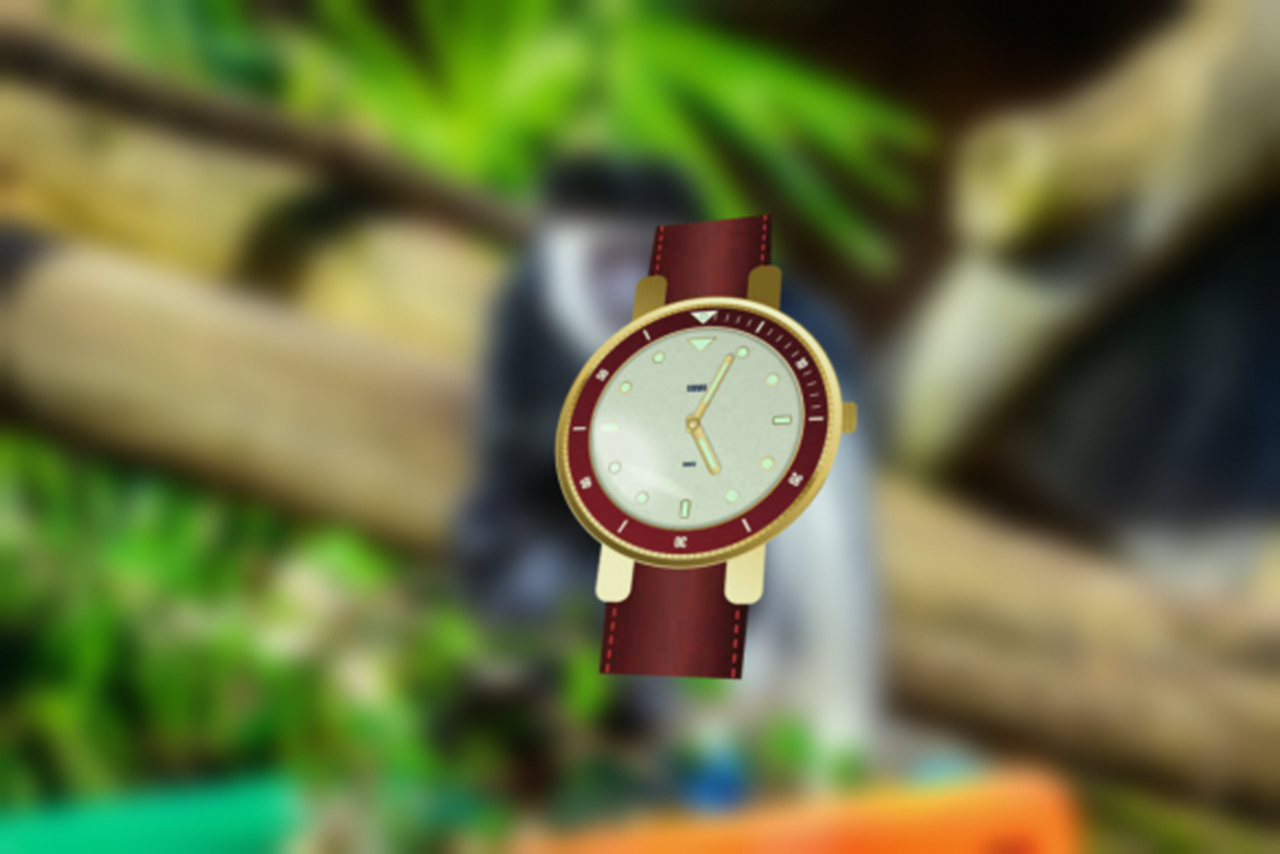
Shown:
5 h 04 min
